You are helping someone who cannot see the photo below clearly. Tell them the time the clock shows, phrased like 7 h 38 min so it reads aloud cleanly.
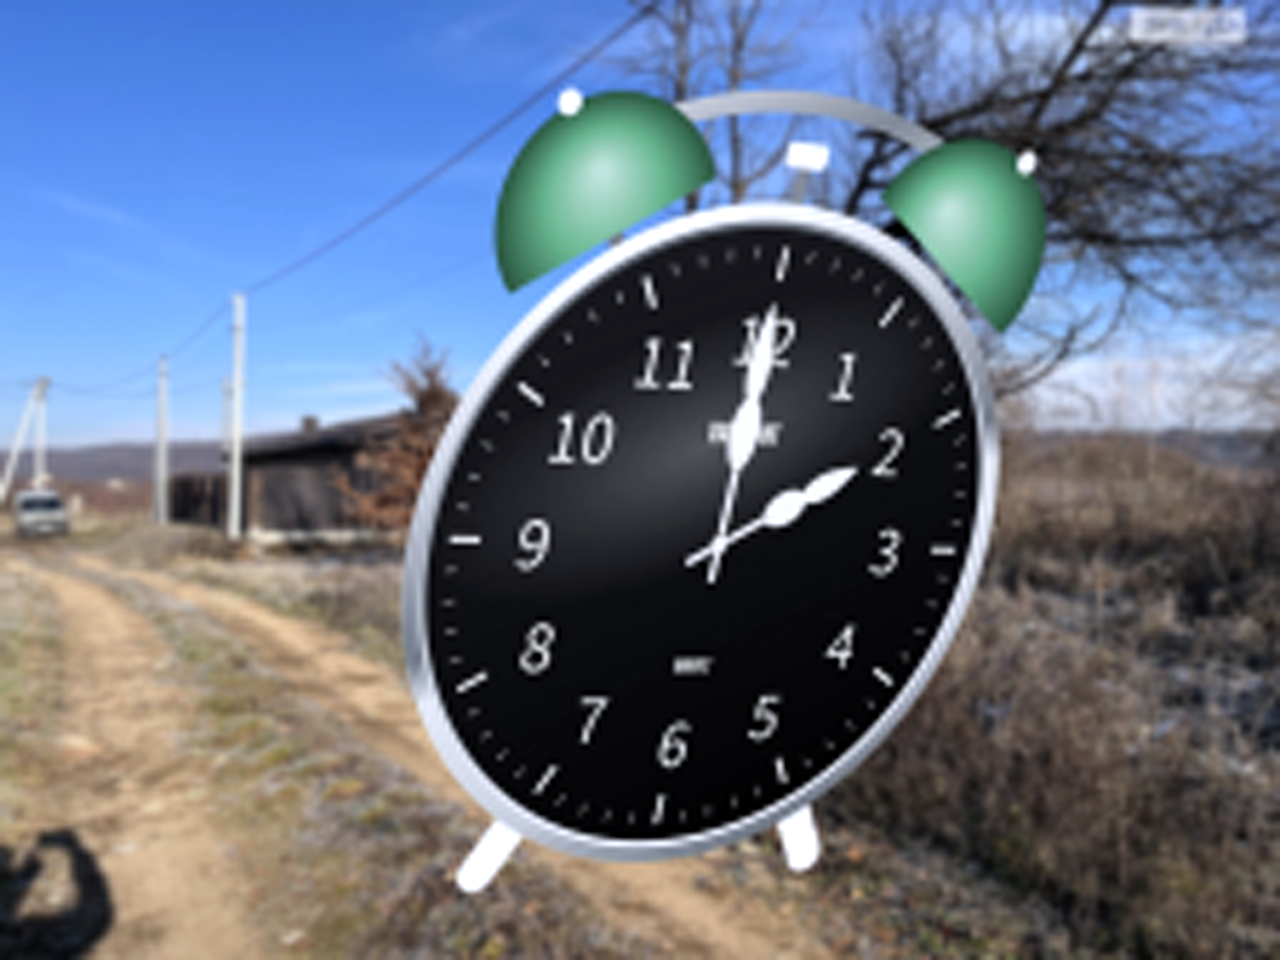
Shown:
2 h 00 min
